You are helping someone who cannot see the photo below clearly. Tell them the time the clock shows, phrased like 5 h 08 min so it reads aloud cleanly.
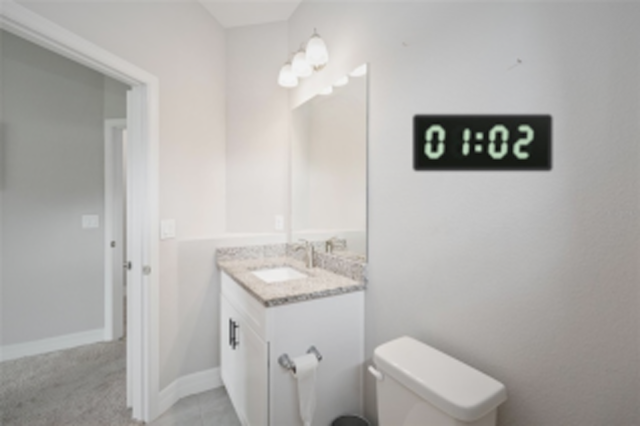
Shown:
1 h 02 min
